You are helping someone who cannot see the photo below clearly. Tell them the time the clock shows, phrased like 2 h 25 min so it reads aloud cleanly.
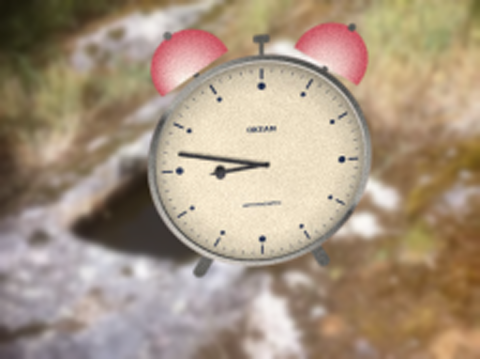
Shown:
8 h 47 min
